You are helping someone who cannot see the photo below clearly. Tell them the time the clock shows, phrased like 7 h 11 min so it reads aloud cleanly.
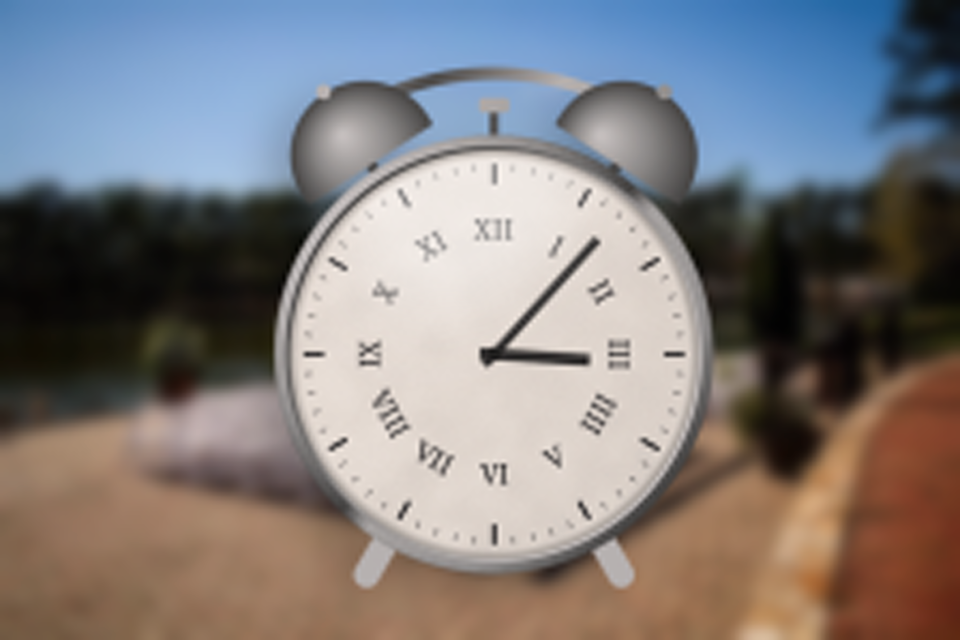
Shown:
3 h 07 min
